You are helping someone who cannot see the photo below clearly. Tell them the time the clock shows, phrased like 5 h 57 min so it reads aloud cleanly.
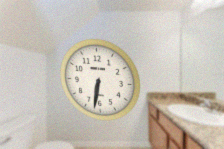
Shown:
6 h 32 min
